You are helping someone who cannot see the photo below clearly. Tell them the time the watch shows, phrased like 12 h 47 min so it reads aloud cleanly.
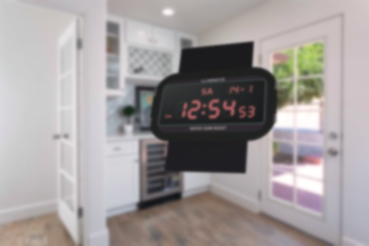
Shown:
12 h 54 min
